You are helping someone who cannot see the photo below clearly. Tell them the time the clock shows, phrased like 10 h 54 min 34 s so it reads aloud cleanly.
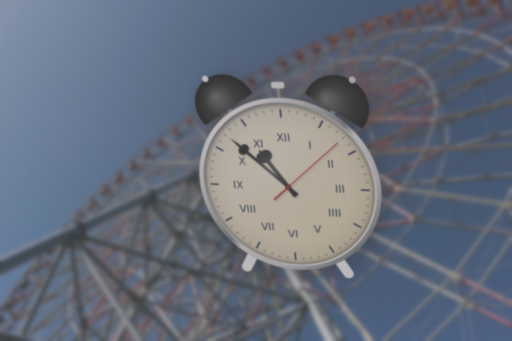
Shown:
10 h 52 min 08 s
